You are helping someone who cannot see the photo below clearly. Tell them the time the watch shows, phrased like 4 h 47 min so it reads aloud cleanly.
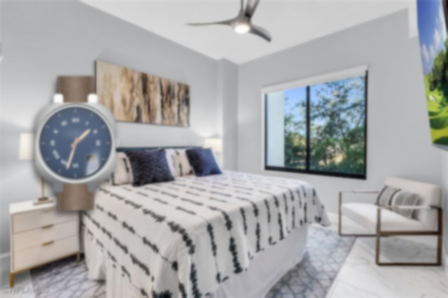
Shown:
1 h 33 min
